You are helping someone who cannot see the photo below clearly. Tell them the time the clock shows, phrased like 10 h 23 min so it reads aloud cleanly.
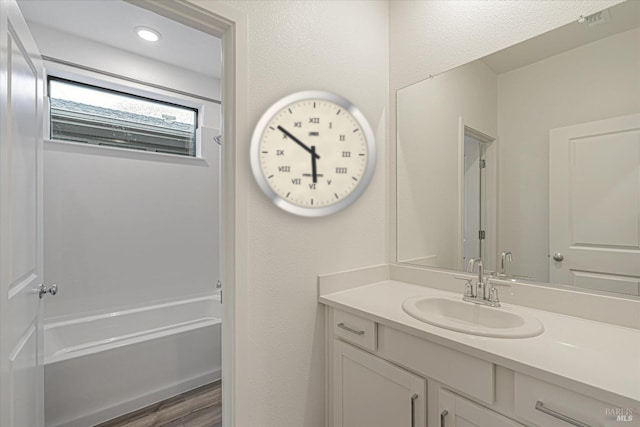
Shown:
5 h 51 min
